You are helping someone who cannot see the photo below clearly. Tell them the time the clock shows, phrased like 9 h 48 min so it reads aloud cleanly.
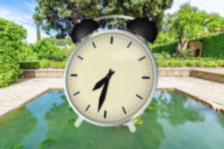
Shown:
7 h 32 min
